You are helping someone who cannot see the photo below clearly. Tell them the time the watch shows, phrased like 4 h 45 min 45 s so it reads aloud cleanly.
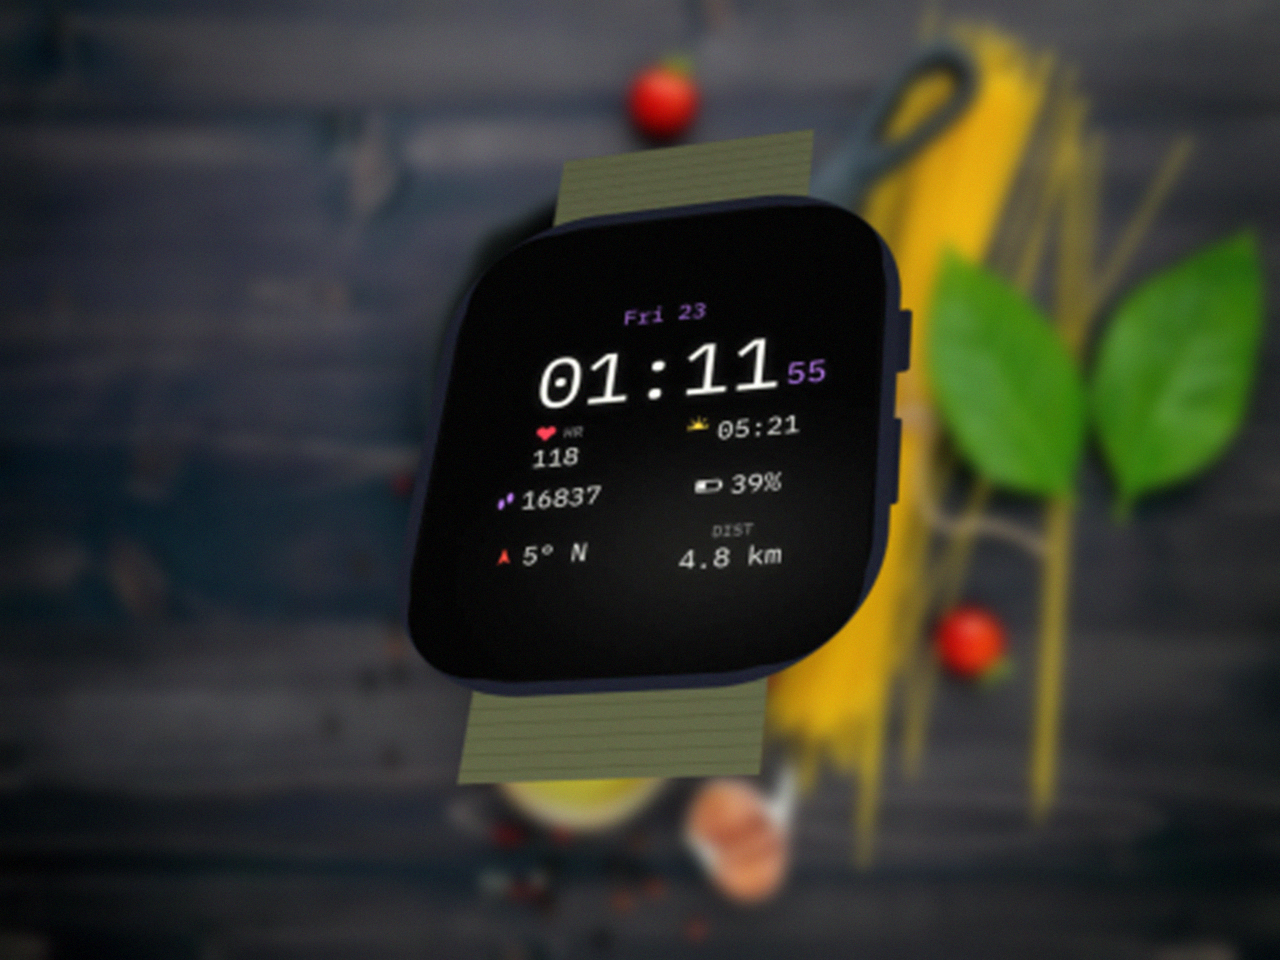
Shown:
1 h 11 min 55 s
